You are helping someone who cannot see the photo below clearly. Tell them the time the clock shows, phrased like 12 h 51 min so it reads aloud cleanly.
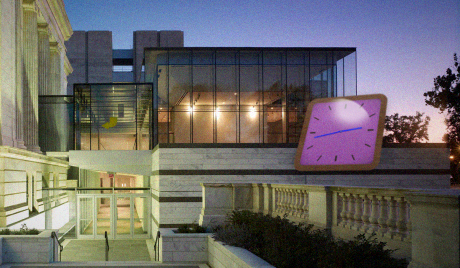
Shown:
2 h 43 min
